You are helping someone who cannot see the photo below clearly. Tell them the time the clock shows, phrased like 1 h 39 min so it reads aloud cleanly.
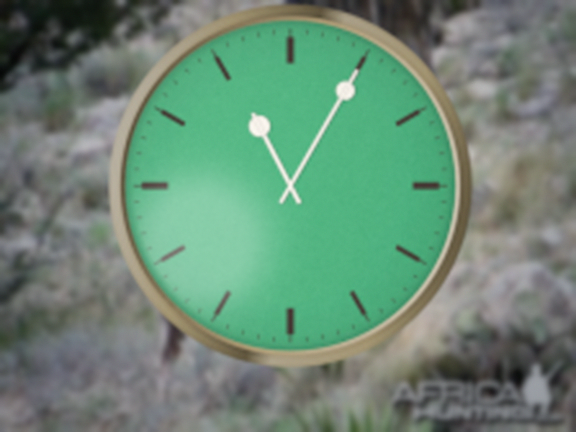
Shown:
11 h 05 min
